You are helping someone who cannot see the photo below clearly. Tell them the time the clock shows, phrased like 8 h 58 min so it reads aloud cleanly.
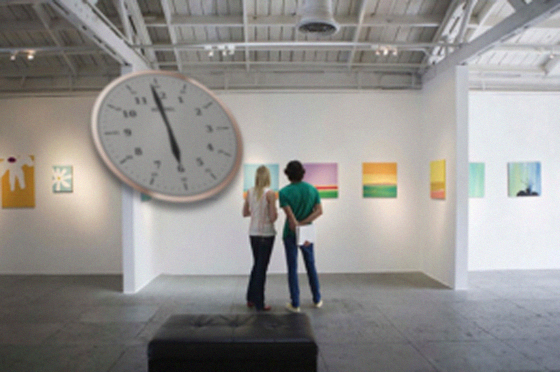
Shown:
5 h 59 min
